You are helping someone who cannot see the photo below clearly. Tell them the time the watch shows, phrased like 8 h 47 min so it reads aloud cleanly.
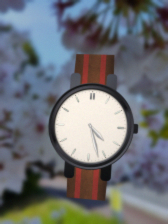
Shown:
4 h 27 min
